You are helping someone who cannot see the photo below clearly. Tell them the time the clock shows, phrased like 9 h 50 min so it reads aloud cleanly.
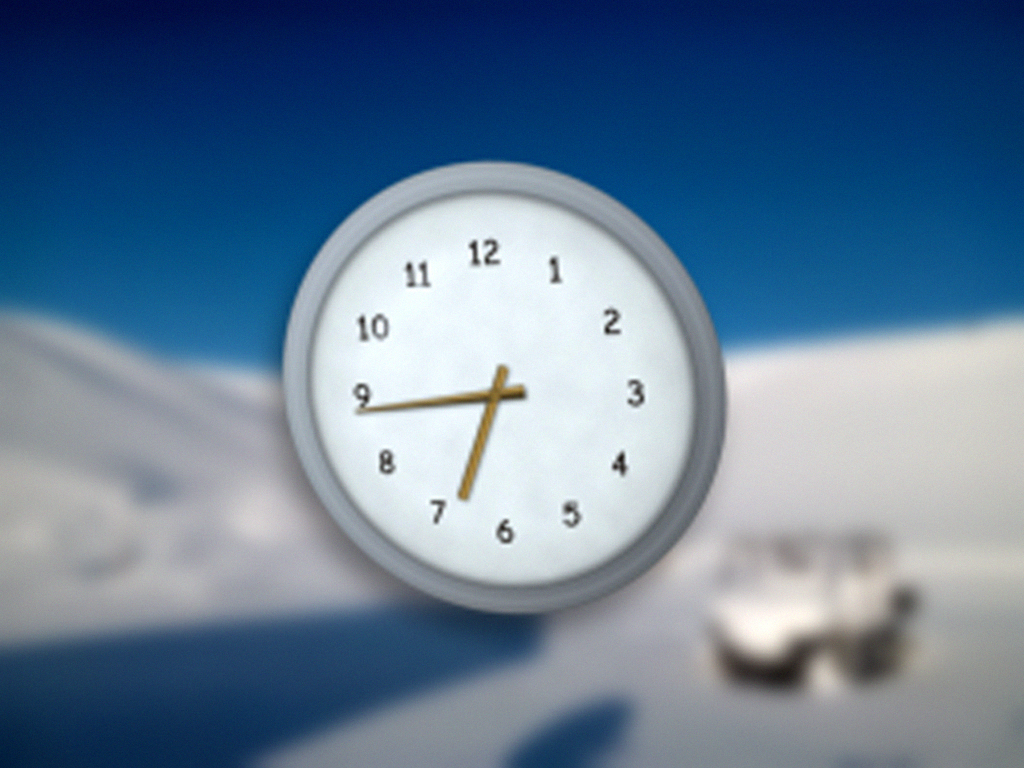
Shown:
6 h 44 min
